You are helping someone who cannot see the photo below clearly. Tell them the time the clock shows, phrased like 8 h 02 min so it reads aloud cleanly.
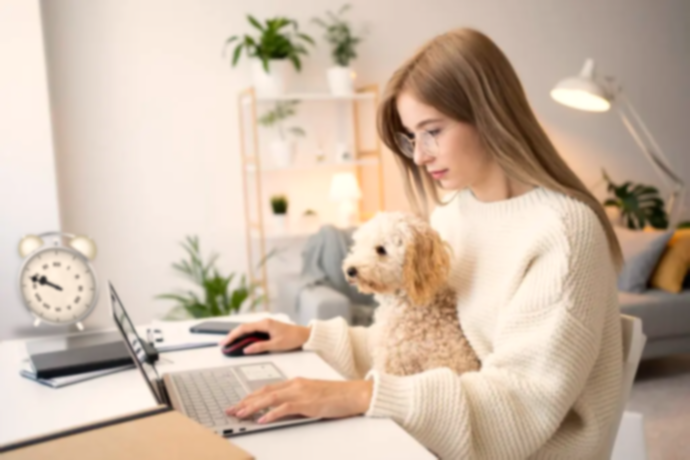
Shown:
9 h 48 min
